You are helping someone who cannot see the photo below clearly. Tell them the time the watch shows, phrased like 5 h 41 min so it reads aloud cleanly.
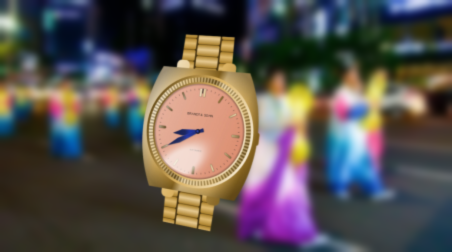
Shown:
8 h 40 min
